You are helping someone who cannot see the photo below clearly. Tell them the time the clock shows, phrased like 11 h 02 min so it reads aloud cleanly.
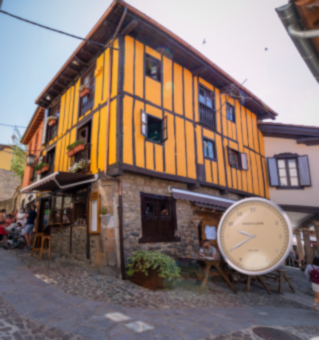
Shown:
9 h 40 min
